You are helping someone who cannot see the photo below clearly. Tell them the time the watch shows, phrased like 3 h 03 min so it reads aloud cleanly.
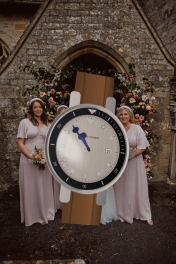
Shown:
10 h 53 min
